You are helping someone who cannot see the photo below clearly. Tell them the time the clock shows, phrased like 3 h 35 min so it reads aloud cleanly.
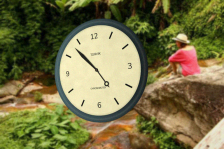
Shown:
4 h 53 min
